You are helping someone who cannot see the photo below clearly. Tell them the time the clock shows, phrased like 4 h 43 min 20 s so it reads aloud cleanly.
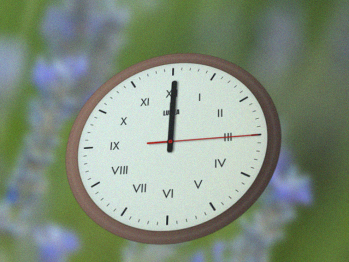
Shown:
12 h 00 min 15 s
